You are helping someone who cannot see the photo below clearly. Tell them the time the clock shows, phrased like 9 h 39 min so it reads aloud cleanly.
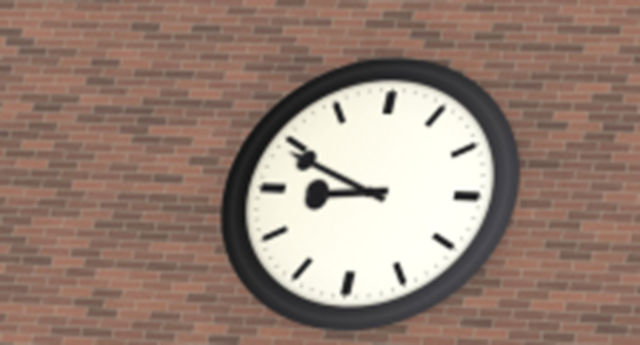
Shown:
8 h 49 min
